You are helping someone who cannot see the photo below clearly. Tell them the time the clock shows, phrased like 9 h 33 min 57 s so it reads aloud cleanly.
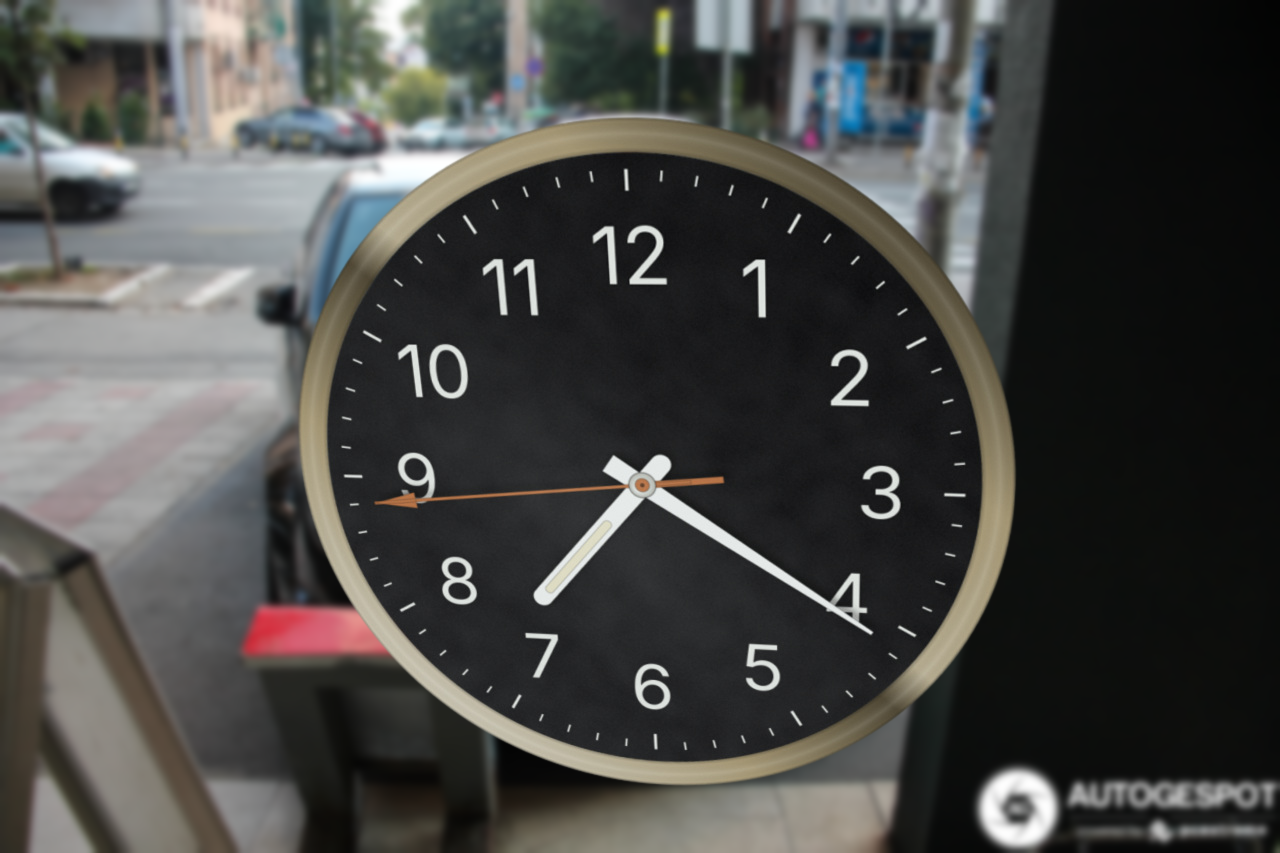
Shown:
7 h 20 min 44 s
